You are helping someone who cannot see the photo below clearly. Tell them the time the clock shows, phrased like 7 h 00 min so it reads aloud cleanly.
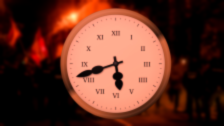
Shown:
5 h 42 min
